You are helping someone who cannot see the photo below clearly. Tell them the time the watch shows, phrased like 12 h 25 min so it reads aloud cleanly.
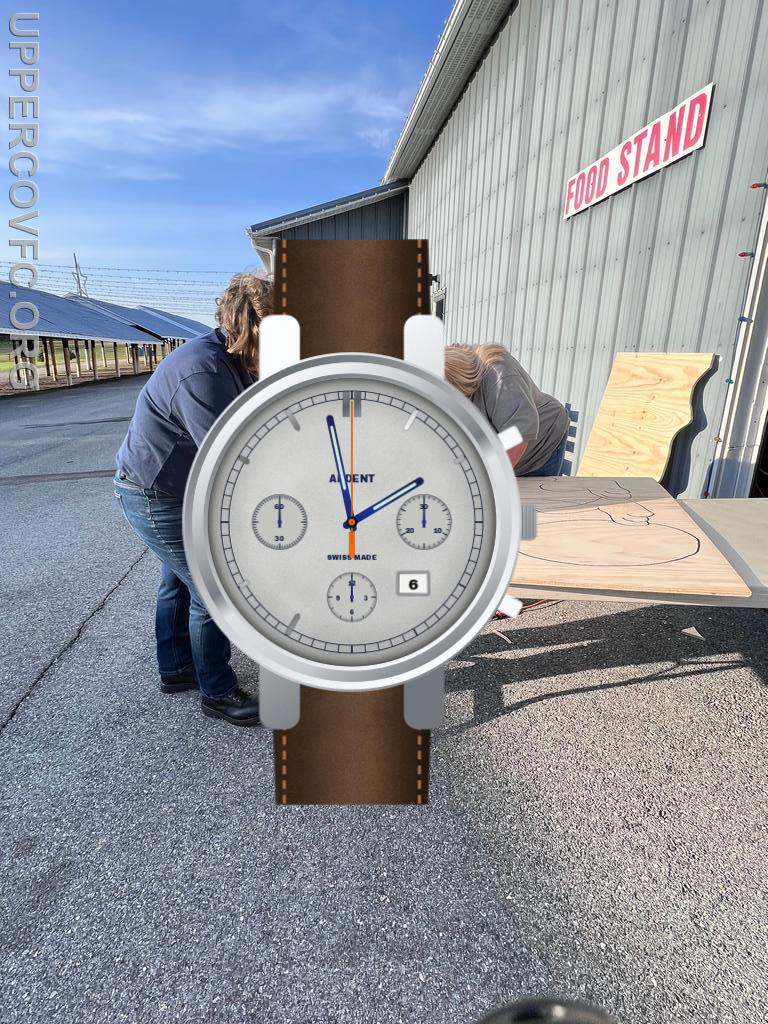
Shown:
1 h 58 min
